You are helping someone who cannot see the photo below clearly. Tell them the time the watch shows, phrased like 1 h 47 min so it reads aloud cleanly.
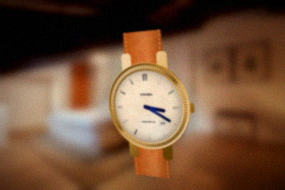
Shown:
3 h 20 min
